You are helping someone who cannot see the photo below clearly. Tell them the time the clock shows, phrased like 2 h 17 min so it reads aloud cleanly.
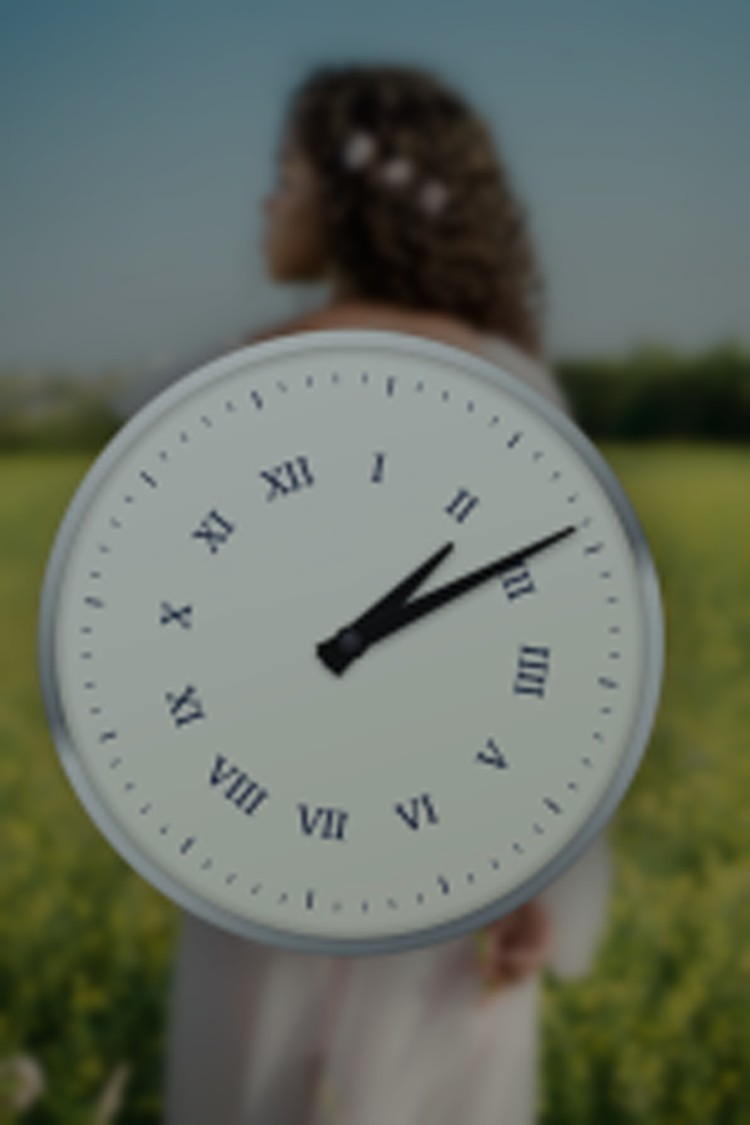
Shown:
2 h 14 min
